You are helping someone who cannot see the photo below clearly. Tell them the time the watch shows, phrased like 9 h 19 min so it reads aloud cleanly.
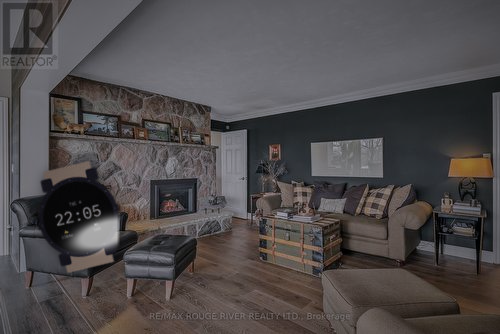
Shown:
22 h 05 min
